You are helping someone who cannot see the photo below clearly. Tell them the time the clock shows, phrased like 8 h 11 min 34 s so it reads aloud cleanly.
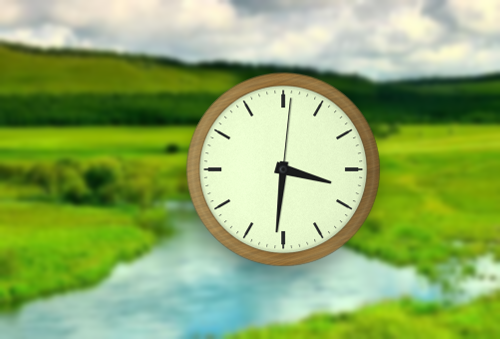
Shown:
3 h 31 min 01 s
